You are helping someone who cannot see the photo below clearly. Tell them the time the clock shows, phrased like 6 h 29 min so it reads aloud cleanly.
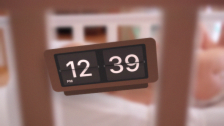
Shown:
12 h 39 min
